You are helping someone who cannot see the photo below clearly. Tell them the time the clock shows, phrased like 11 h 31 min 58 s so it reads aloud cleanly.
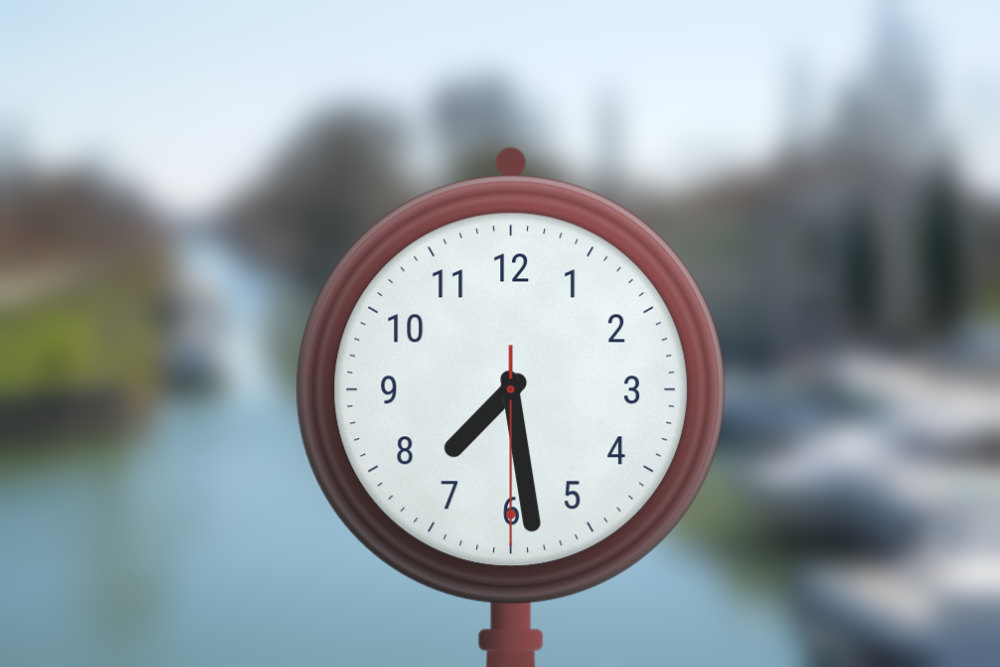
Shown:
7 h 28 min 30 s
